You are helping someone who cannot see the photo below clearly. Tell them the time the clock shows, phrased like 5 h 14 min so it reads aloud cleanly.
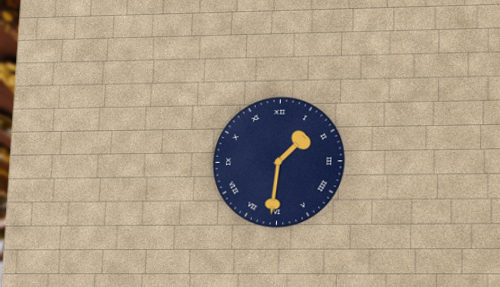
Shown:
1 h 31 min
